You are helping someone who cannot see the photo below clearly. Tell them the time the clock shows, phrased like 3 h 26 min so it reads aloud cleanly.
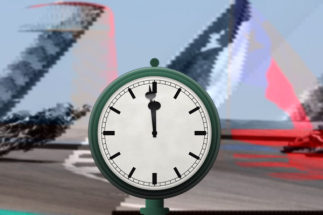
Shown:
11 h 59 min
